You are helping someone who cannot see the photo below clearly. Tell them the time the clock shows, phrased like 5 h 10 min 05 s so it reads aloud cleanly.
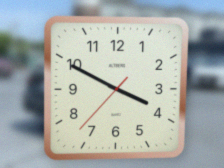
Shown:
3 h 49 min 37 s
